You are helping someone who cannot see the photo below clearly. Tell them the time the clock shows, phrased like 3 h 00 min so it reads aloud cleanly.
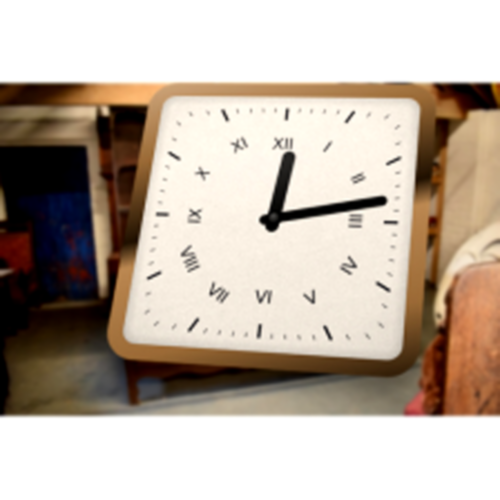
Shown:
12 h 13 min
